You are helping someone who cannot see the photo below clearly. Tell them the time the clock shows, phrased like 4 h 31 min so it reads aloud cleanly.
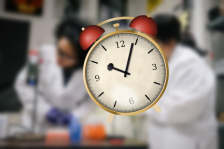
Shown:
10 h 04 min
